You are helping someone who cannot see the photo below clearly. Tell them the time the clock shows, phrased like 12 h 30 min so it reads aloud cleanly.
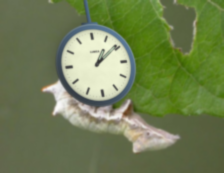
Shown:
1 h 09 min
